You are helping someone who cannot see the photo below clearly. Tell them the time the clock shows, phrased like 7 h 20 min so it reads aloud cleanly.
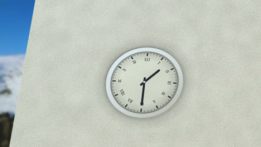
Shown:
1 h 30 min
